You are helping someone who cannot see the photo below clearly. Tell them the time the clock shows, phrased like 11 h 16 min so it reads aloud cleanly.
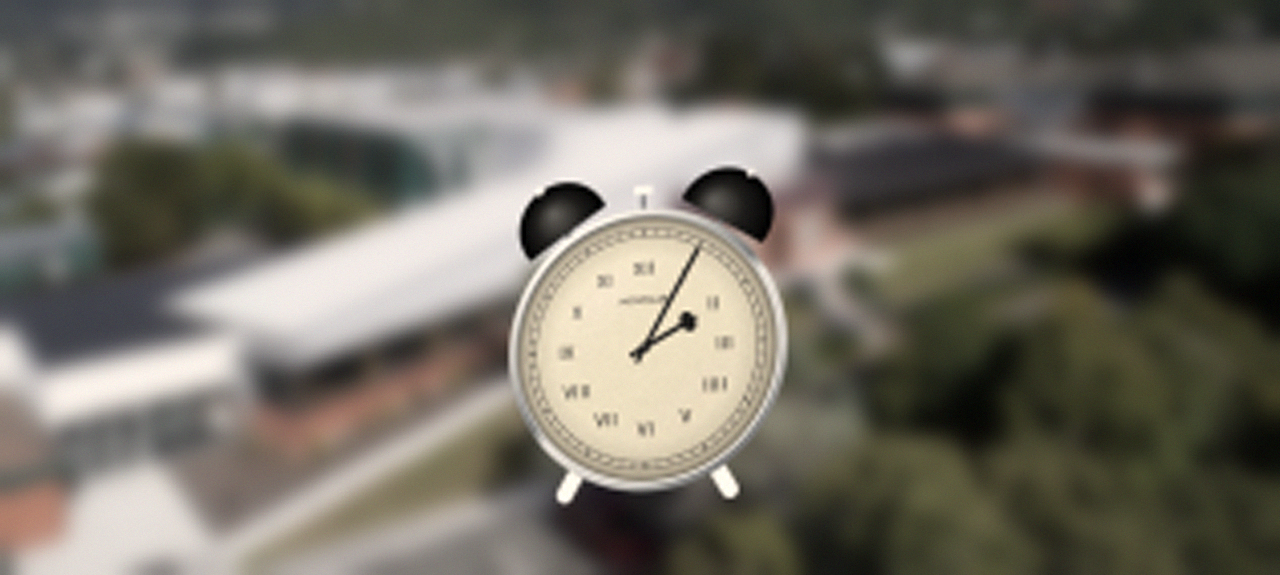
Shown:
2 h 05 min
